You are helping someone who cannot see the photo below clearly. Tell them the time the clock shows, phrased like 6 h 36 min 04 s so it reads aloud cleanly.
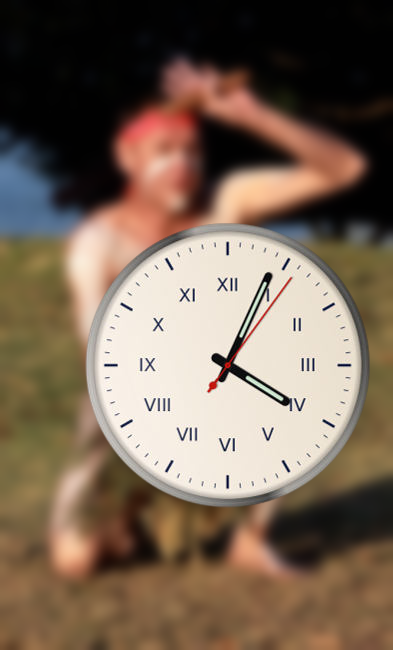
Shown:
4 h 04 min 06 s
